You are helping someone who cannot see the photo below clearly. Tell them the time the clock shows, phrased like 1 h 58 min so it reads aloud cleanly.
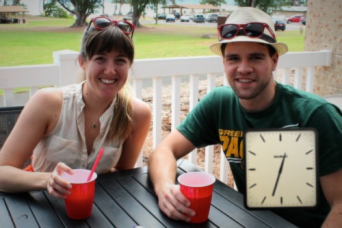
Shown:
12 h 33 min
